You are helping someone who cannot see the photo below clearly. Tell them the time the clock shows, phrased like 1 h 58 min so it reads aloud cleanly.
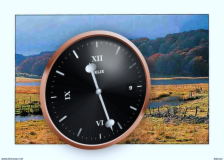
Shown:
11 h 27 min
